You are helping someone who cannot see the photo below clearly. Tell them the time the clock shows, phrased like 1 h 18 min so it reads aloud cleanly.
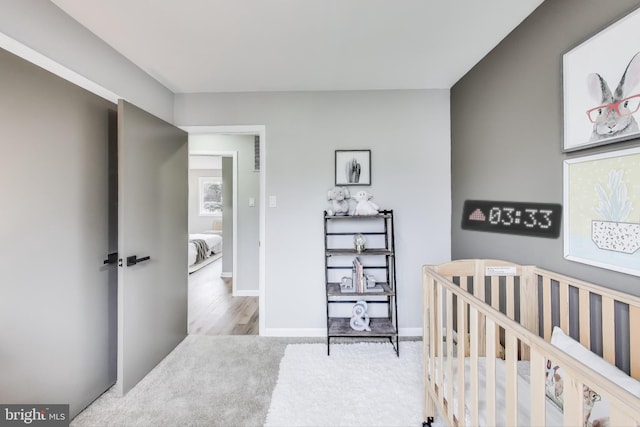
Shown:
3 h 33 min
